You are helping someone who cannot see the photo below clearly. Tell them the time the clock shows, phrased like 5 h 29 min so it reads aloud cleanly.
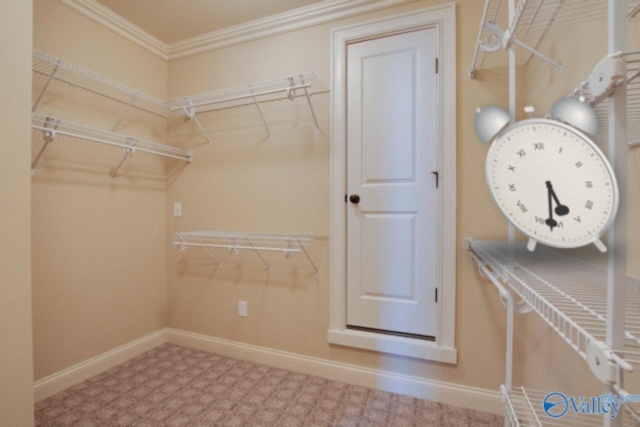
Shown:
5 h 32 min
